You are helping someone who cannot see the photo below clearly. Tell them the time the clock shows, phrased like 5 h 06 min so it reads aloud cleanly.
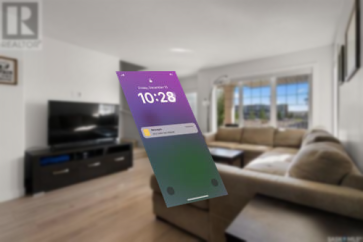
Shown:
10 h 28 min
